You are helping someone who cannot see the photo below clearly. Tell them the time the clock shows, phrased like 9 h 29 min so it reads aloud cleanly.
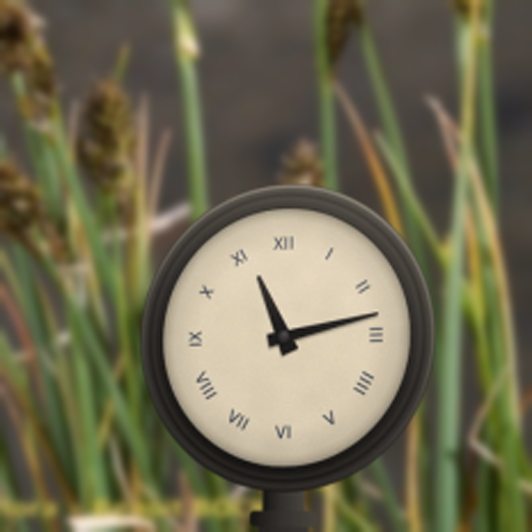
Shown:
11 h 13 min
